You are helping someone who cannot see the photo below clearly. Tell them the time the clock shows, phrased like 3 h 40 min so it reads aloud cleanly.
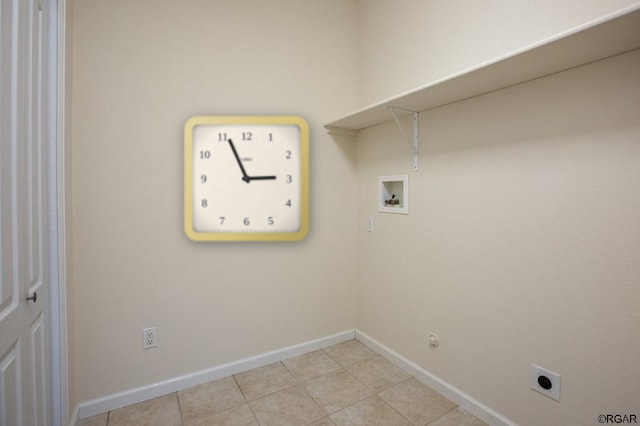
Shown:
2 h 56 min
